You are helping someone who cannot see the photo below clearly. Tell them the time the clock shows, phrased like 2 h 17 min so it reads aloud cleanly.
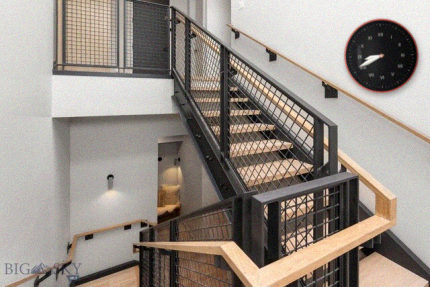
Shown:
8 h 41 min
